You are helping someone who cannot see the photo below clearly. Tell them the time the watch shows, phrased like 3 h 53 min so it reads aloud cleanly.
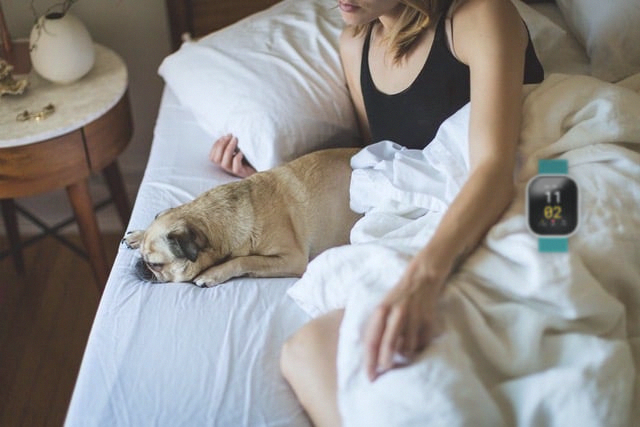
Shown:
11 h 02 min
